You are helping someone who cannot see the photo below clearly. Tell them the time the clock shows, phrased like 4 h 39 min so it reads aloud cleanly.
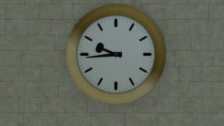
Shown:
9 h 44 min
